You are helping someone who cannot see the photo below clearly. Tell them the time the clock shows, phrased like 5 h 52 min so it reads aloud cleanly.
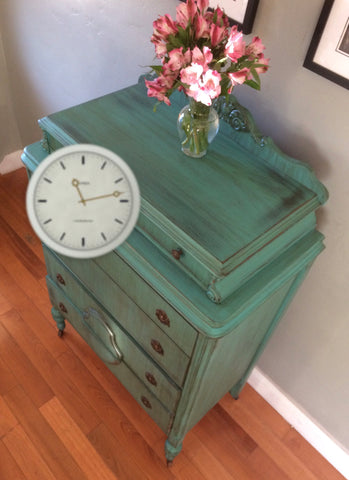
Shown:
11 h 13 min
